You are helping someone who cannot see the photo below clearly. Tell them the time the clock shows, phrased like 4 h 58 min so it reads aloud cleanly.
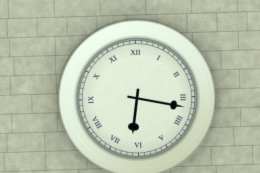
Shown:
6 h 17 min
